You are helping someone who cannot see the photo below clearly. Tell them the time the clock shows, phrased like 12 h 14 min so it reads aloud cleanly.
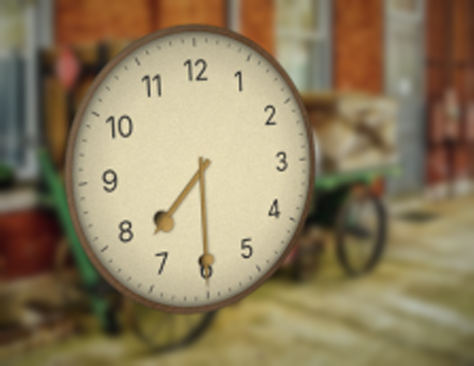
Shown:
7 h 30 min
